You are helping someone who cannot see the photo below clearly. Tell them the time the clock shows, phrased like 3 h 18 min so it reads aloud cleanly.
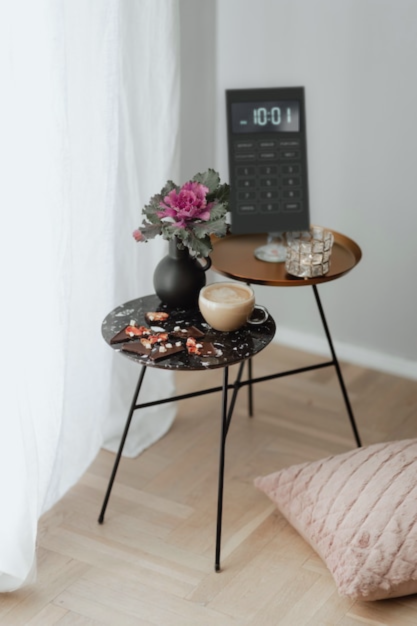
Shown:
10 h 01 min
